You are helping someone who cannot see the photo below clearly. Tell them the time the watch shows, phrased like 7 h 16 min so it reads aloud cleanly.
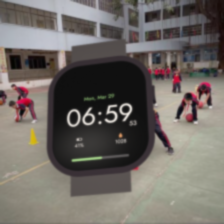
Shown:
6 h 59 min
